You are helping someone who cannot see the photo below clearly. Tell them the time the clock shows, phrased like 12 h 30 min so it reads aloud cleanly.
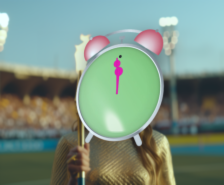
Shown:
11 h 59 min
